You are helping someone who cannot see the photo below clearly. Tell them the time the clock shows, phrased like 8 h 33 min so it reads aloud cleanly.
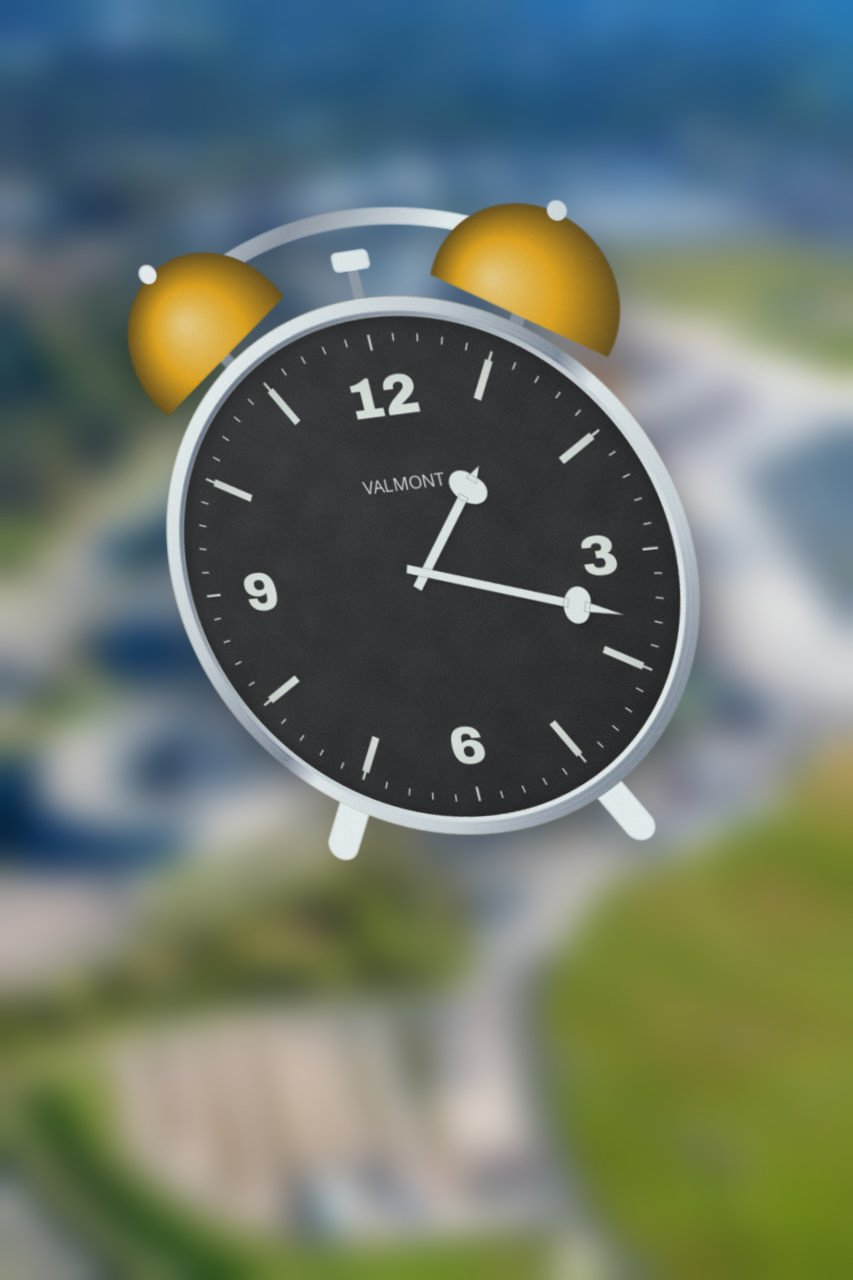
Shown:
1 h 18 min
